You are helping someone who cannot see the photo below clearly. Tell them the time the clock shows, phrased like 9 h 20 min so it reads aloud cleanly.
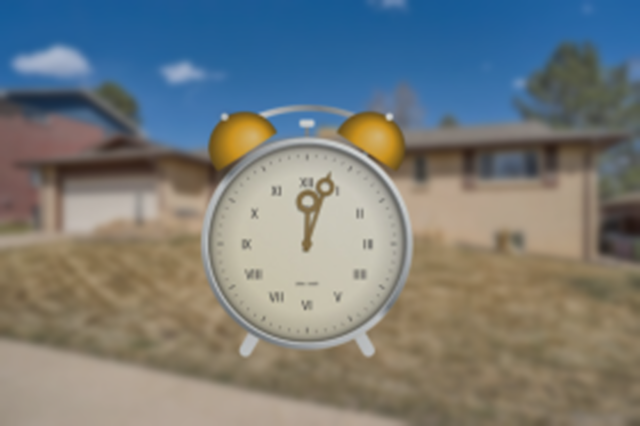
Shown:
12 h 03 min
